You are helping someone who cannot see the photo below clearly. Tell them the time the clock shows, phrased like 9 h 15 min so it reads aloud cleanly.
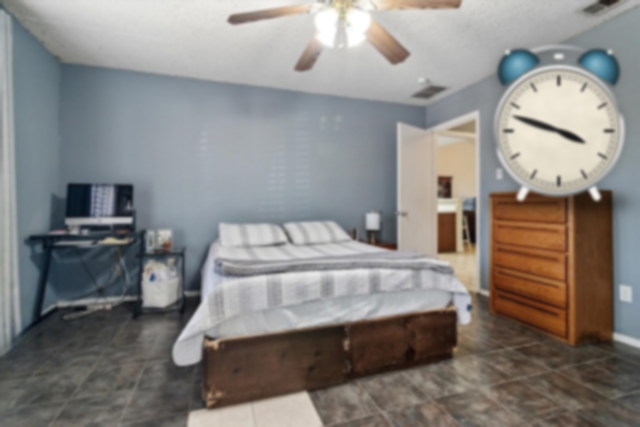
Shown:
3 h 48 min
